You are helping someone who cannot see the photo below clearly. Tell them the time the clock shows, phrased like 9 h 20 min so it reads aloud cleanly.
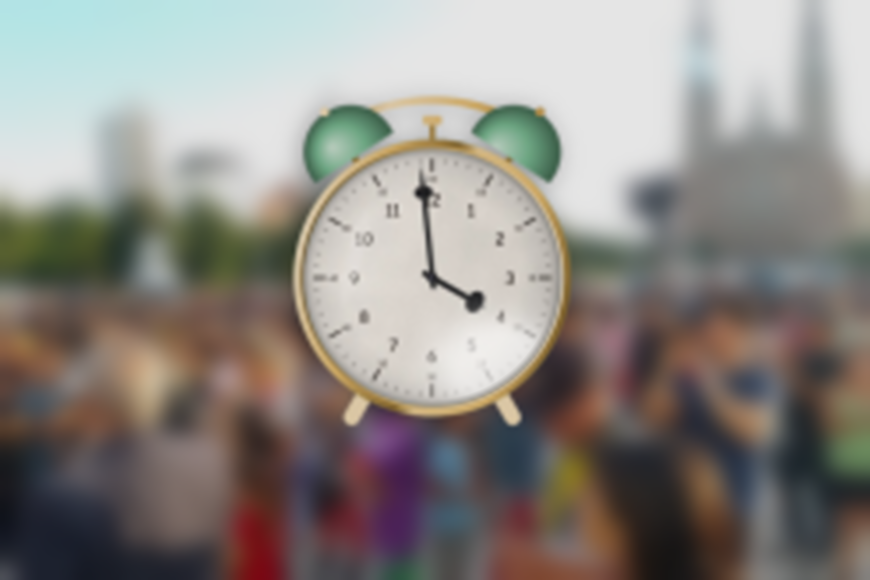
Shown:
3 h 59 min
